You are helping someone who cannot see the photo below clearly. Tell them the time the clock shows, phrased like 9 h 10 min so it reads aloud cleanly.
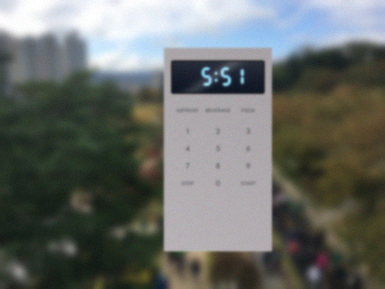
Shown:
5 h 51 min
